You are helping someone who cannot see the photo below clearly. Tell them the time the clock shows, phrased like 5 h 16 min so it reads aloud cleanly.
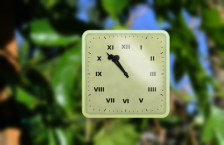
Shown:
10 h 53 min
